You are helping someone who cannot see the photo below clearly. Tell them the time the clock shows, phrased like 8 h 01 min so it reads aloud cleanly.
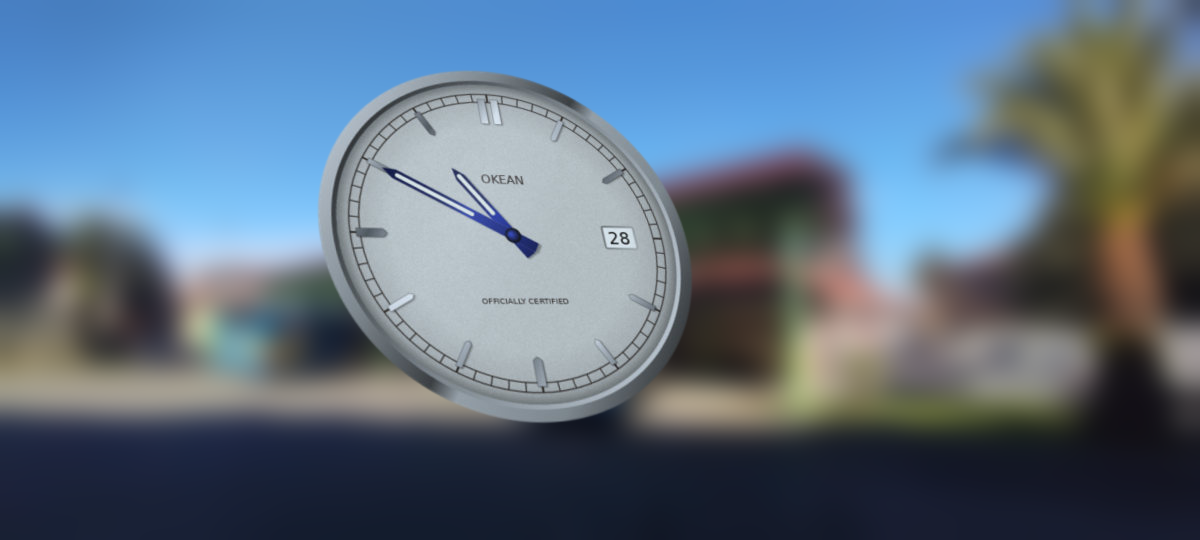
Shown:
10 h 50 min
